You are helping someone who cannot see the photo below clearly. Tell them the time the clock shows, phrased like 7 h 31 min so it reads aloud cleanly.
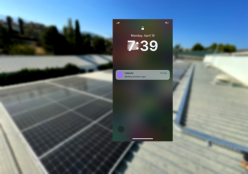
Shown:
7 h 39 min
